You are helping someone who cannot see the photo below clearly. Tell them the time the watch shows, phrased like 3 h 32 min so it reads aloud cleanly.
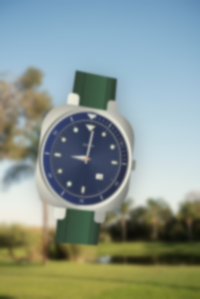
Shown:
9 h 01 min
